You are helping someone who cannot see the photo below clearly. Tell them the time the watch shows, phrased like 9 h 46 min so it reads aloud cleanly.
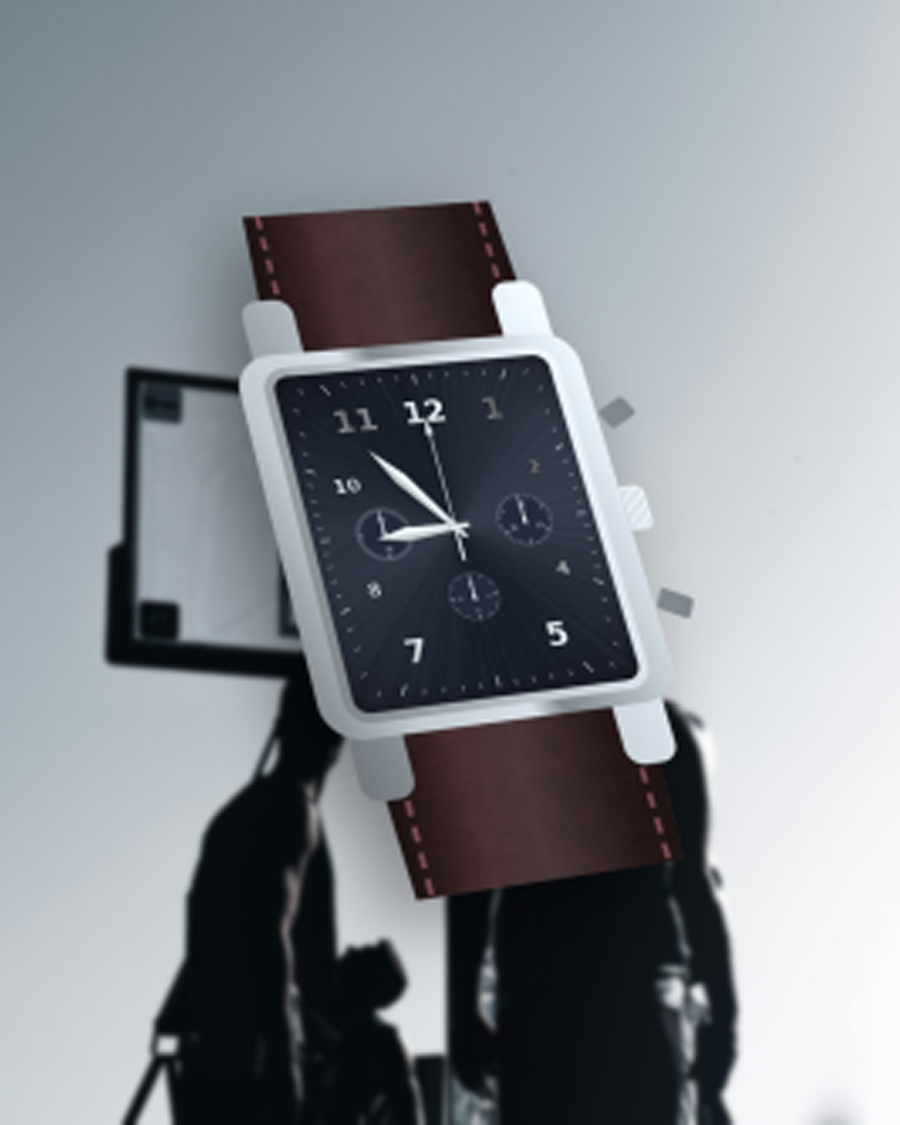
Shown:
8 h 54 min
